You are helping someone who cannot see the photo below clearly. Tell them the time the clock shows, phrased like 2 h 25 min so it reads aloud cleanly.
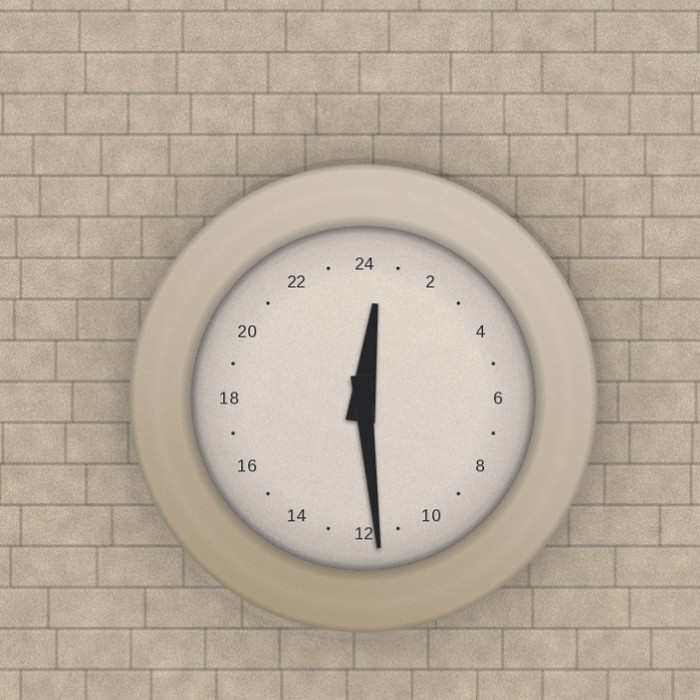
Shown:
0 h 29 min
